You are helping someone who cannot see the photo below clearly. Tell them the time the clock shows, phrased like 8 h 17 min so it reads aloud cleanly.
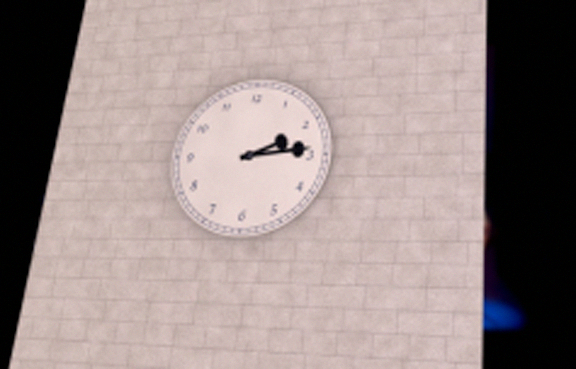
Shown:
2 h 14 min
